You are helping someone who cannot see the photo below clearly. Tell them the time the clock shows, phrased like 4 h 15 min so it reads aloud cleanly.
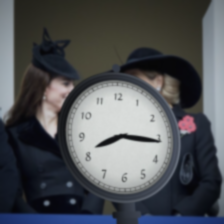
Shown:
8 h 16 min
